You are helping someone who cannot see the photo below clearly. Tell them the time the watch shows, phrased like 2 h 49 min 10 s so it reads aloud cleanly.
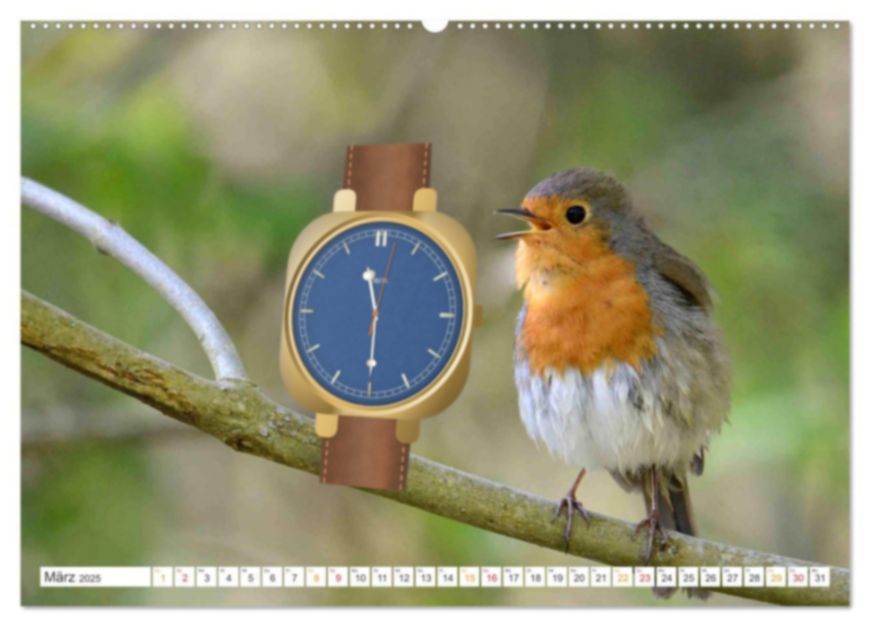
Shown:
11 h 30 min 02 s
